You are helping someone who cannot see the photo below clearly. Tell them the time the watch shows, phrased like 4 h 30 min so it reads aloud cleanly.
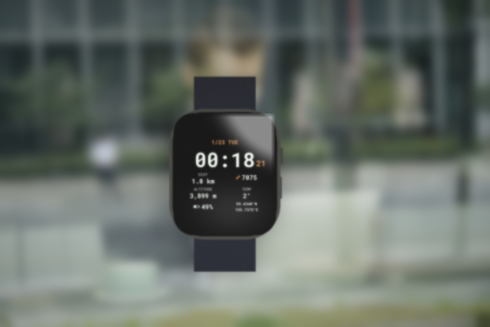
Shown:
0 h 18 min
